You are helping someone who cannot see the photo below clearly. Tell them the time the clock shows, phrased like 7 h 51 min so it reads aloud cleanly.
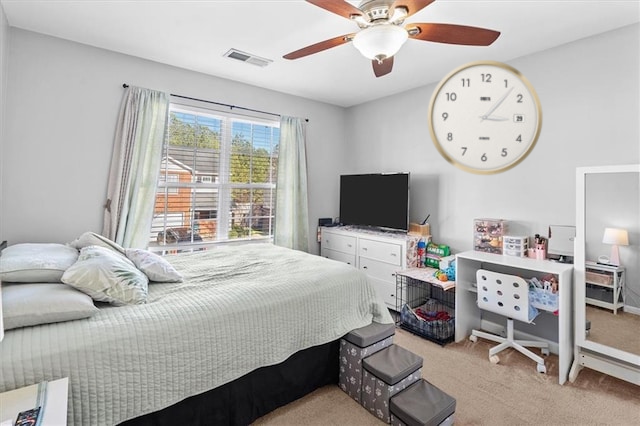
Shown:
3 h 07 min
